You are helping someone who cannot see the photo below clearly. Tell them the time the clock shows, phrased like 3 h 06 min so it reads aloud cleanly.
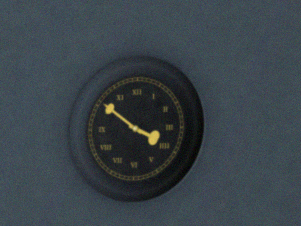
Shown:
3 h 51 min
